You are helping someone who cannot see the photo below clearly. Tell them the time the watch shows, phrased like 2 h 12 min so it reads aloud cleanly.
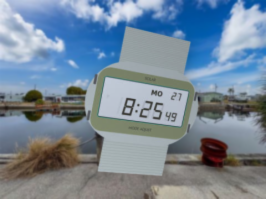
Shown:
8 h 25 min
